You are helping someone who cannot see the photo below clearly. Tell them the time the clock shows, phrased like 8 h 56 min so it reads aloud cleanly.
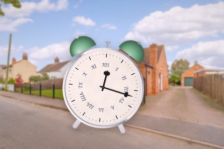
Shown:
12 h 17 min
